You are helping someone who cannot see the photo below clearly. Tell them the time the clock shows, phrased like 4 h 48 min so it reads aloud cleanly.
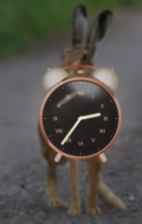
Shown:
2 h 36 min
